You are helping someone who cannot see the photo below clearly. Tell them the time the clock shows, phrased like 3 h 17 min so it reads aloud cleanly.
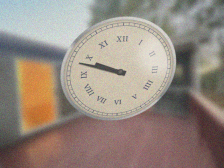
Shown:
9 h 48 min
